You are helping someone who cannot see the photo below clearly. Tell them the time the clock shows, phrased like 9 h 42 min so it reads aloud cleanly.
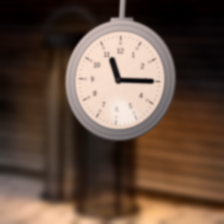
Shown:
11 h 15 min
